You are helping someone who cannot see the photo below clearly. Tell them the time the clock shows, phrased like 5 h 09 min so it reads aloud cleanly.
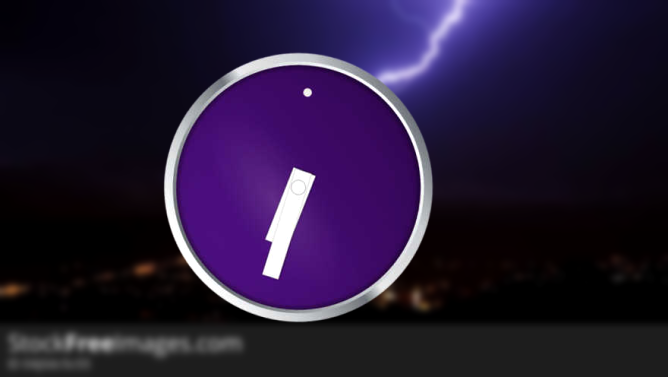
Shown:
6 h 32 min
